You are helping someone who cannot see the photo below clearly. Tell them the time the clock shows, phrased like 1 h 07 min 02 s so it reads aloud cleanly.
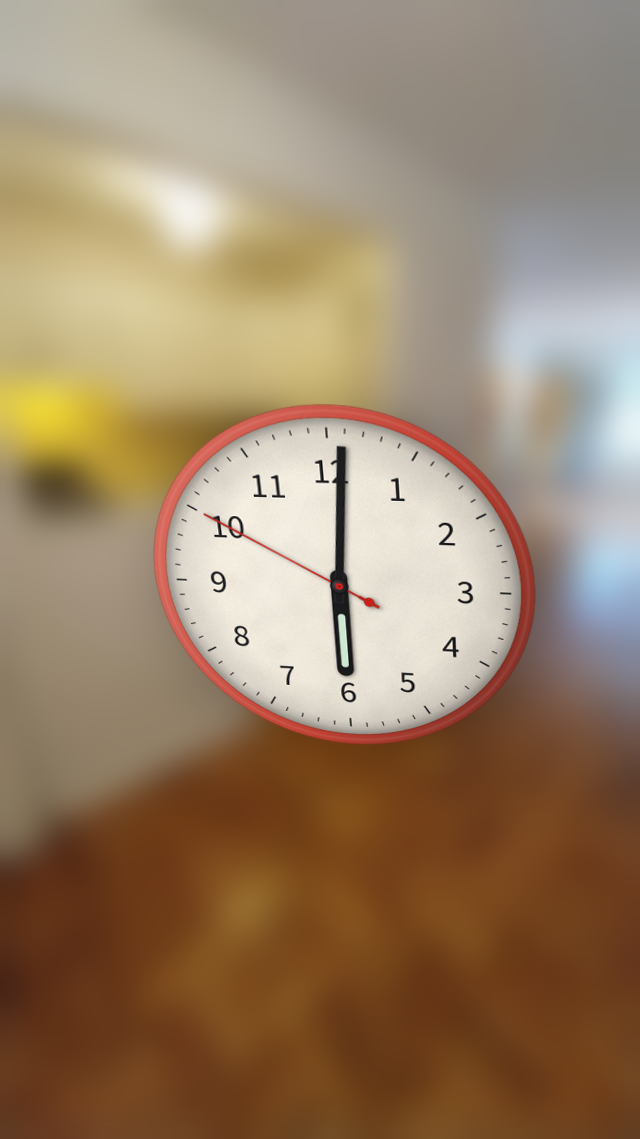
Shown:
6 h 00 min 50 s
